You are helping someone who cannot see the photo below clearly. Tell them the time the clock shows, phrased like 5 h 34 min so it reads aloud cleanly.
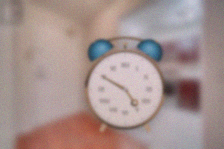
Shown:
4 h 50 min
